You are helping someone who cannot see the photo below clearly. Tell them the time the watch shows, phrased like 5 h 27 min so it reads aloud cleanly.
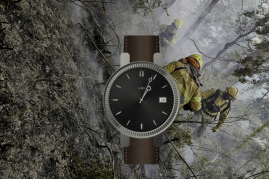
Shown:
1 h 04 min
